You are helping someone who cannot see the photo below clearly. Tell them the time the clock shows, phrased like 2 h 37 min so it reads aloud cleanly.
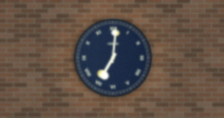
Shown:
7 h 01 min
